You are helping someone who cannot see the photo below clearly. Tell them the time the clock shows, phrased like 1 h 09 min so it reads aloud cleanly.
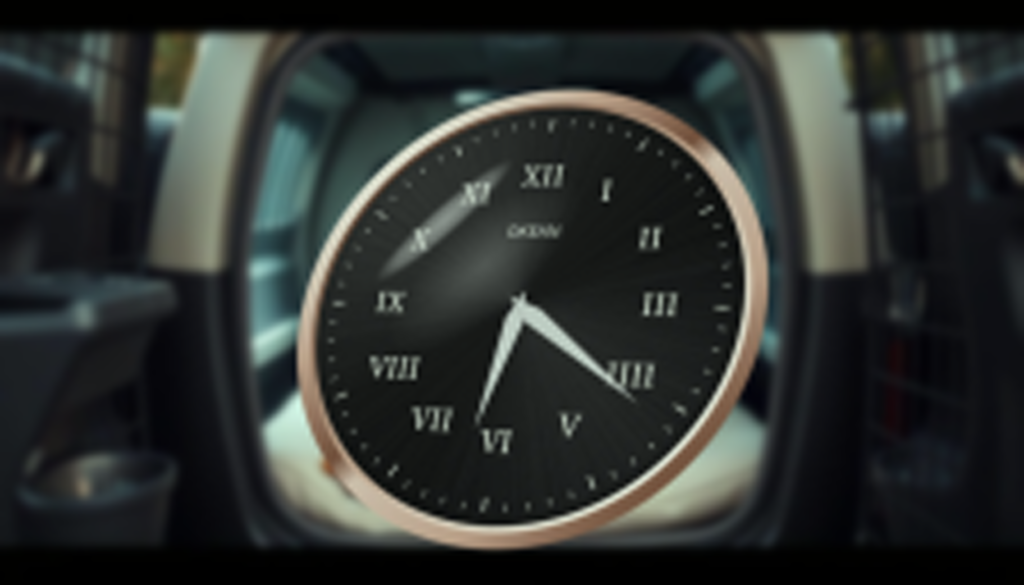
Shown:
6 h 21 min
